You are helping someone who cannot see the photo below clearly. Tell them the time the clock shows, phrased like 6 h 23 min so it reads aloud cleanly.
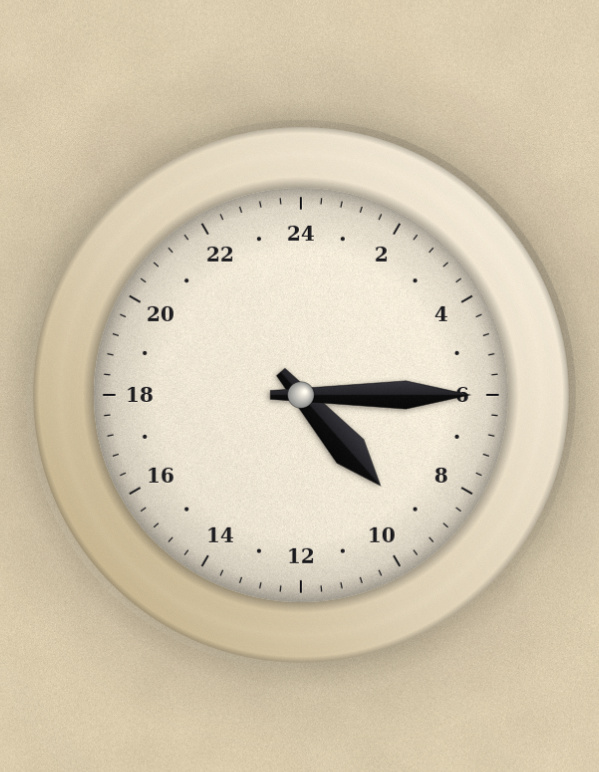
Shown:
9 h 15 min
